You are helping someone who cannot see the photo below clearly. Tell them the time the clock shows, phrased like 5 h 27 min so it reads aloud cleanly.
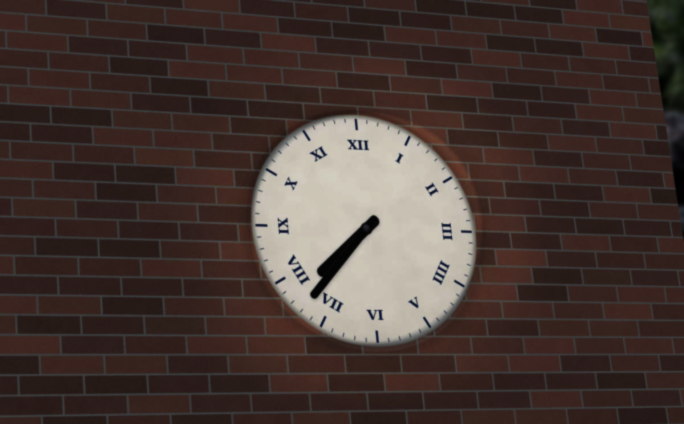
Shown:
7 h 37 min
